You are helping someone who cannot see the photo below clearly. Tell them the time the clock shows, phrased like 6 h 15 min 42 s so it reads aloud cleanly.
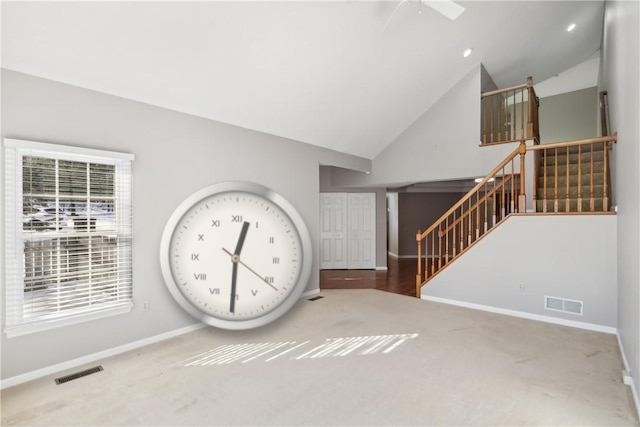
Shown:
12 h 30 min 21 s
